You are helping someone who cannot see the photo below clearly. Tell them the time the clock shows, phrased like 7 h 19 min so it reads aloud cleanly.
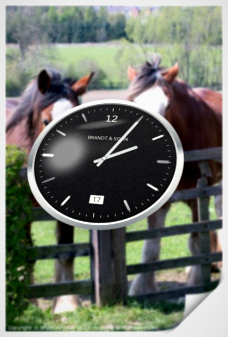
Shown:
2 h 05 min
